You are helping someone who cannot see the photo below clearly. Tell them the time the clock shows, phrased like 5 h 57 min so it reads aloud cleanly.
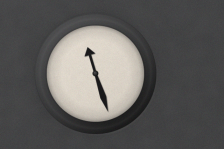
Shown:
11 h 27 min
